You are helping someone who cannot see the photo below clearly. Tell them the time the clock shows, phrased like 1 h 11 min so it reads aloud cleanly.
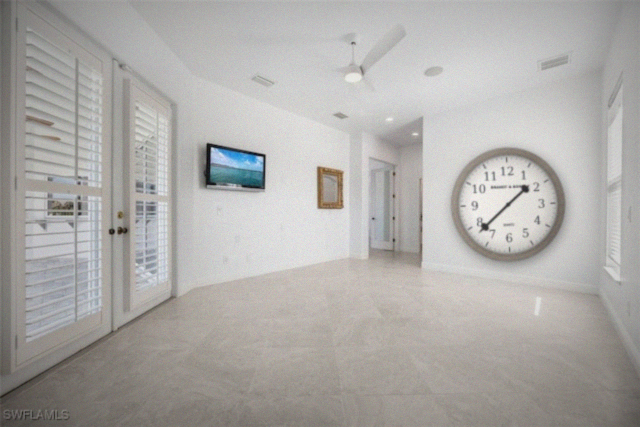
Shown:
1 h 38 min
